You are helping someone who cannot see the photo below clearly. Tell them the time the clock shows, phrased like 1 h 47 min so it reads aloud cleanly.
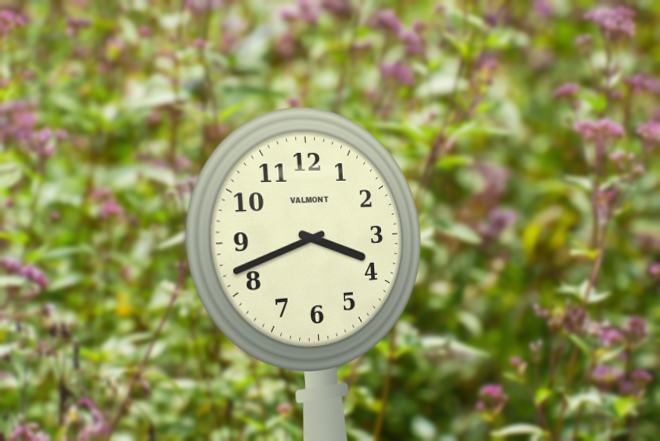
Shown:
3 h 42 min
